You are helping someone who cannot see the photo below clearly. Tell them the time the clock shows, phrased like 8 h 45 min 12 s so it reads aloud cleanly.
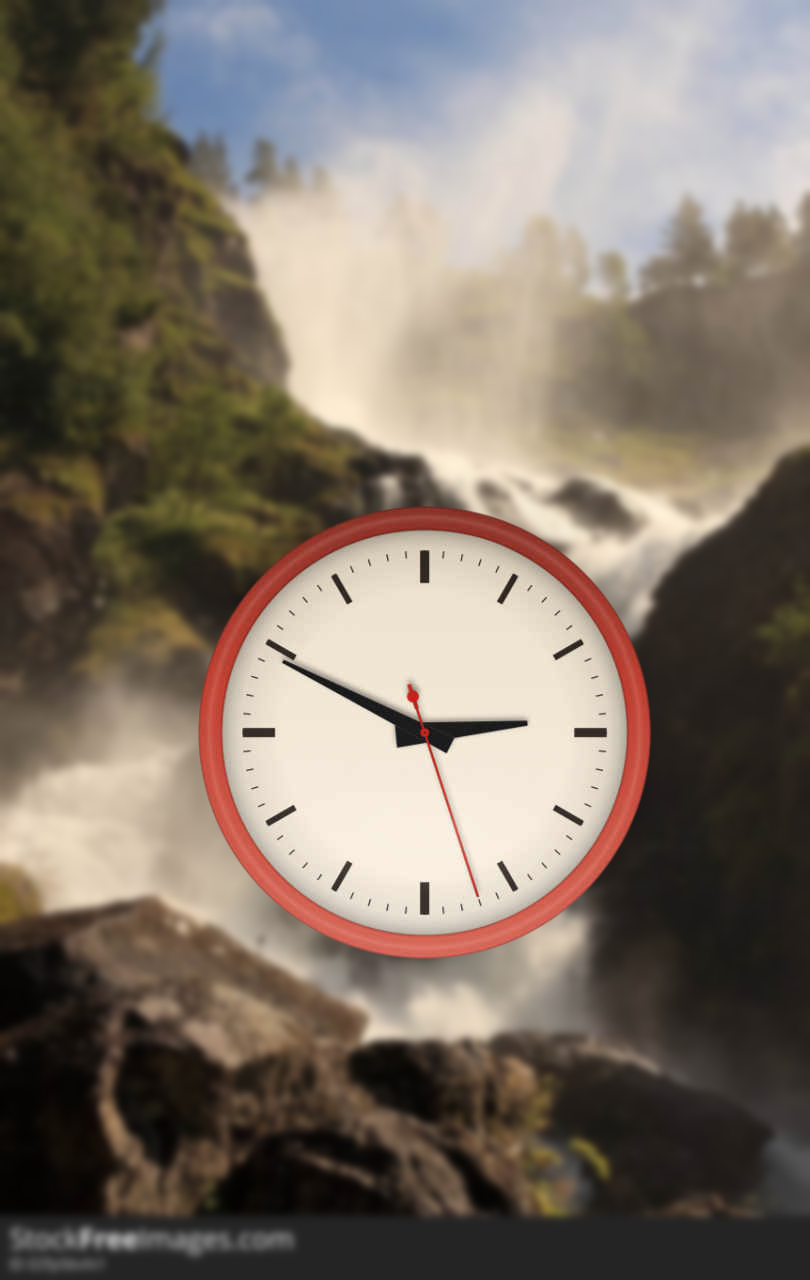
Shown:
2 h 49 min 27 s
